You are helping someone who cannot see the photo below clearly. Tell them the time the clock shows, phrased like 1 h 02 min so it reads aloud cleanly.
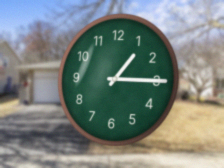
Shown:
1 h 15 min
